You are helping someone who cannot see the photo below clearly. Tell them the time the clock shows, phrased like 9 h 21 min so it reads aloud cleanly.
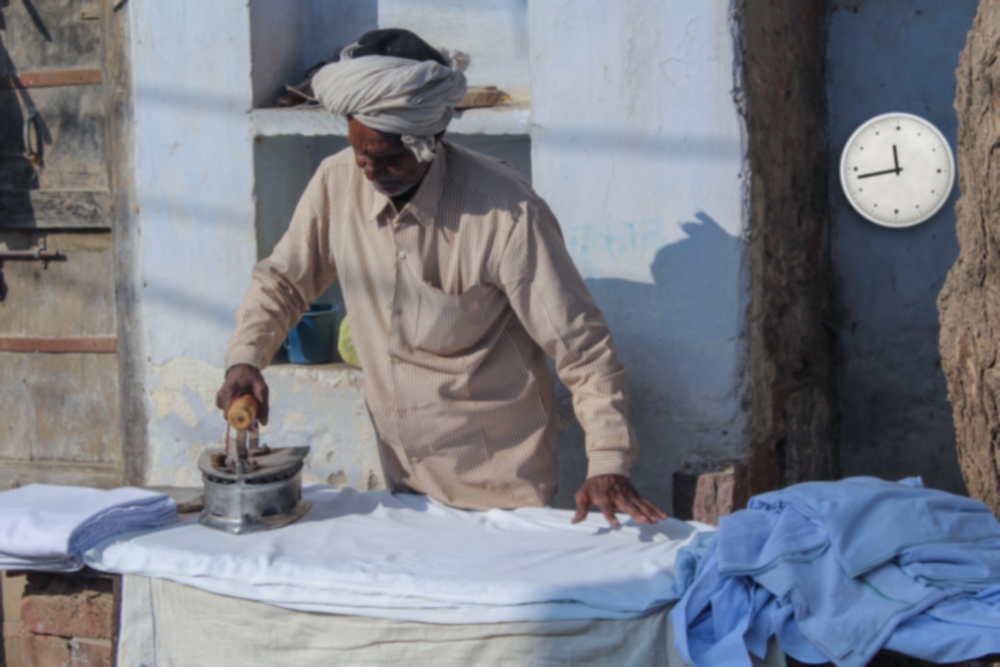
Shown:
11 h 43 min
